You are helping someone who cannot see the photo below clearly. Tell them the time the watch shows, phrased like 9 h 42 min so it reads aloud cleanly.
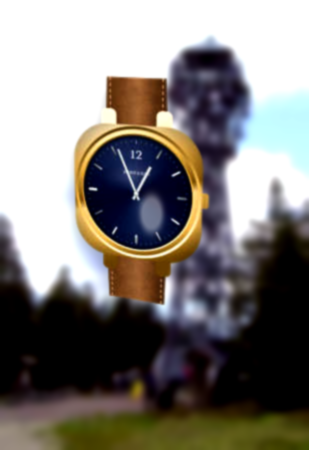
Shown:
12 h 56 min
